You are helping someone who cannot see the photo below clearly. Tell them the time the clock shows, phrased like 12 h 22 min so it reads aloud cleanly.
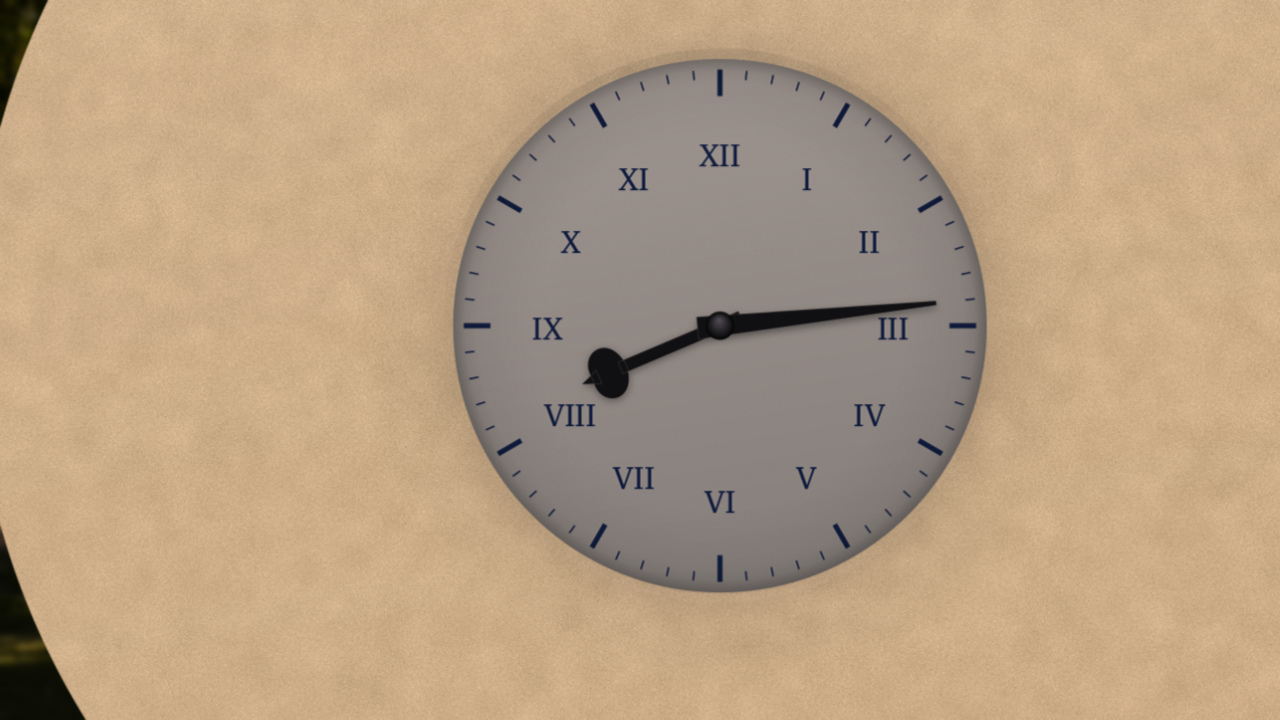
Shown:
8 h 14 min
